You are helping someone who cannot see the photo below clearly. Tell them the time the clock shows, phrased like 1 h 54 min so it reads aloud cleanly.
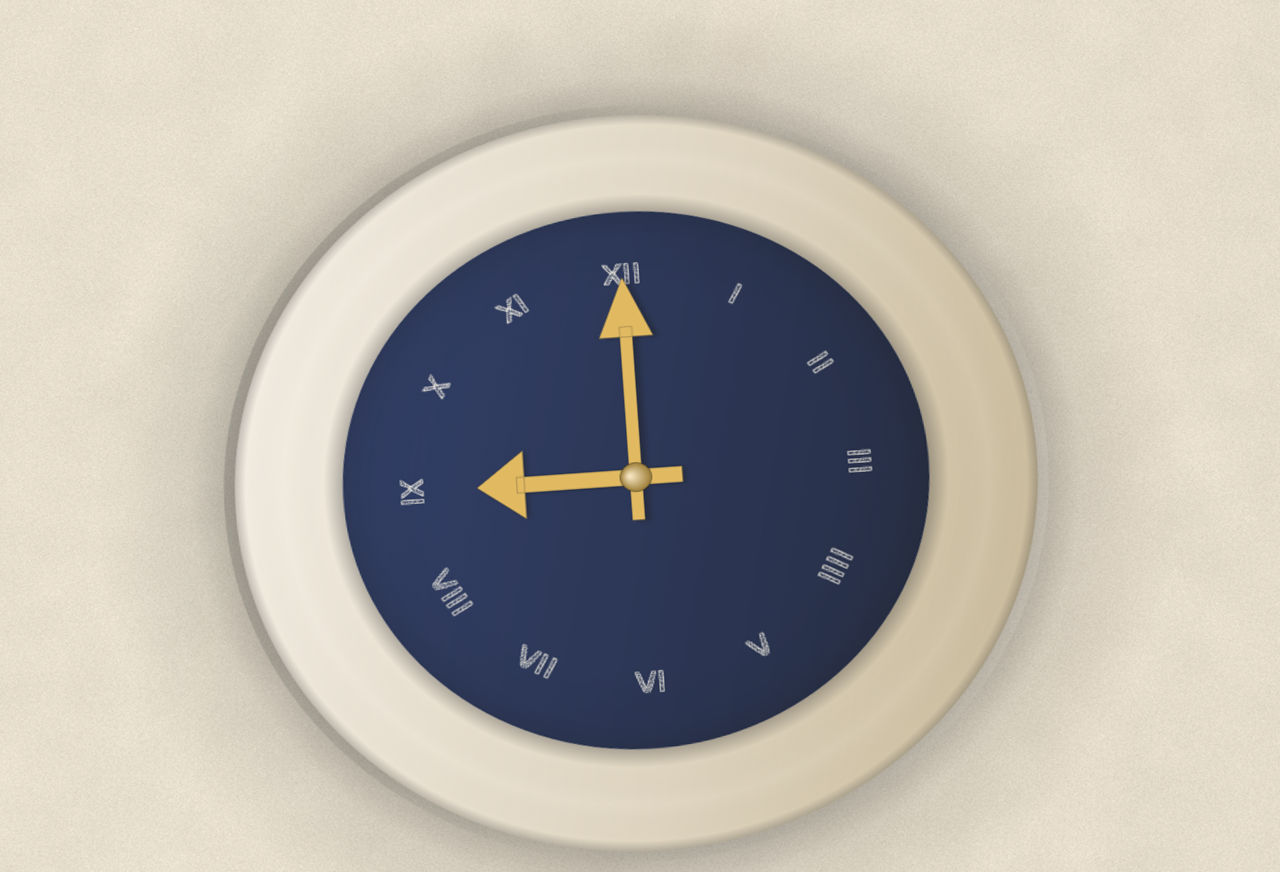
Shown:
9 h 00 min
